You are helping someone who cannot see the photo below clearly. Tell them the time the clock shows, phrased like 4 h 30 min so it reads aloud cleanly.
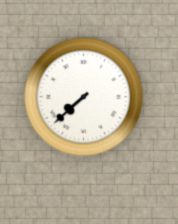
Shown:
7 h 38 min
